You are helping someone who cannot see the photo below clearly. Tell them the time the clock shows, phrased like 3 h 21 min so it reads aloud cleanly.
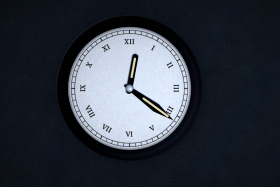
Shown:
12 h 21 min
